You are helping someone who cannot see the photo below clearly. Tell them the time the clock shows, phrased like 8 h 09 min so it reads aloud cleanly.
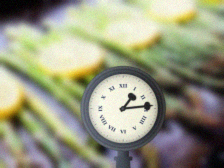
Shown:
1 h 14 min
